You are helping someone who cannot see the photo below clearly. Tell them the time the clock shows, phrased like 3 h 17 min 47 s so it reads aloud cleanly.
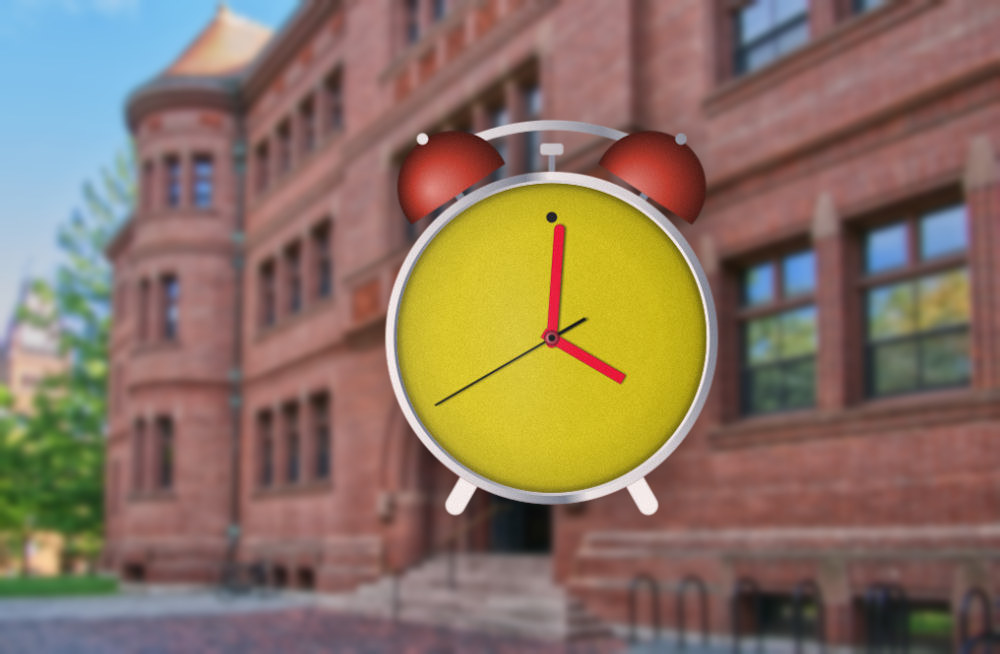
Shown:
4 h 00 min 40 s
